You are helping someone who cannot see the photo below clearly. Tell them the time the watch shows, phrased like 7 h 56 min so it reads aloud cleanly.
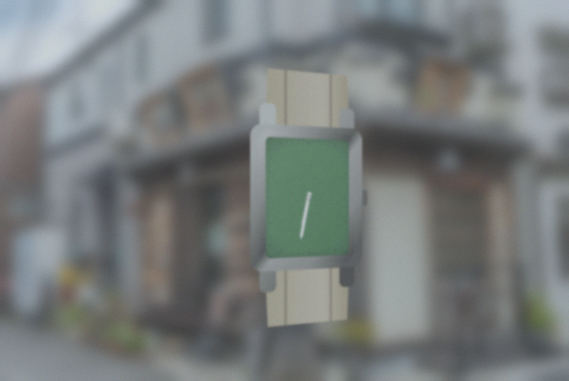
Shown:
6 h 32 min
